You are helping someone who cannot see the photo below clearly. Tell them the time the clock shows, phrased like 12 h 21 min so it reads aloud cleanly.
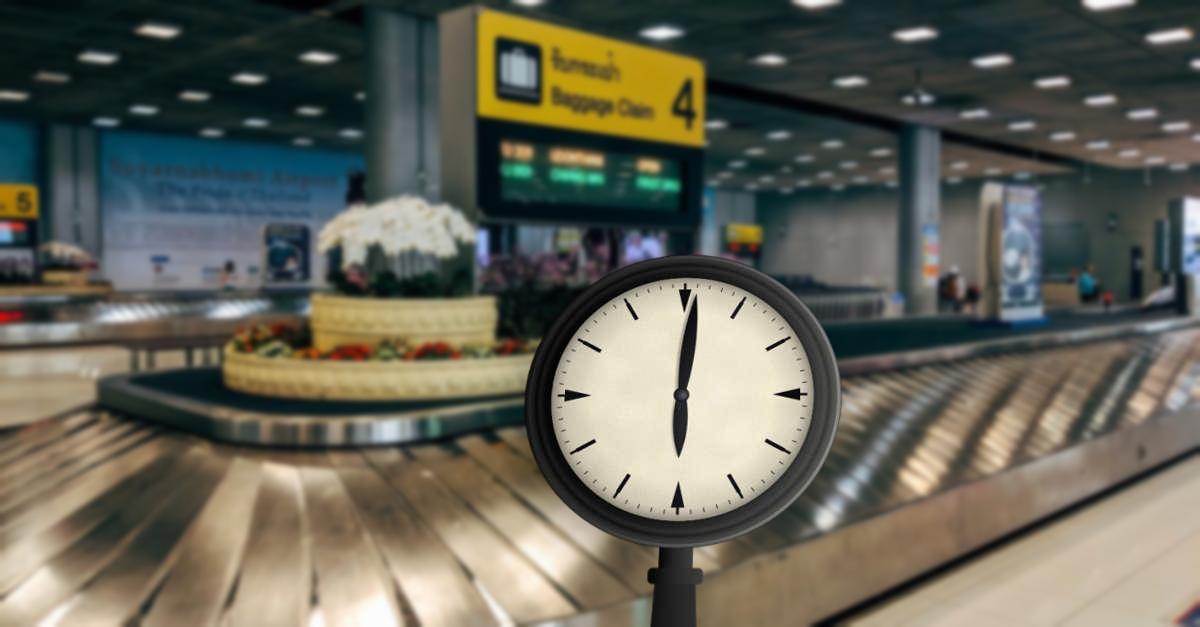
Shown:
6 h 01 min
